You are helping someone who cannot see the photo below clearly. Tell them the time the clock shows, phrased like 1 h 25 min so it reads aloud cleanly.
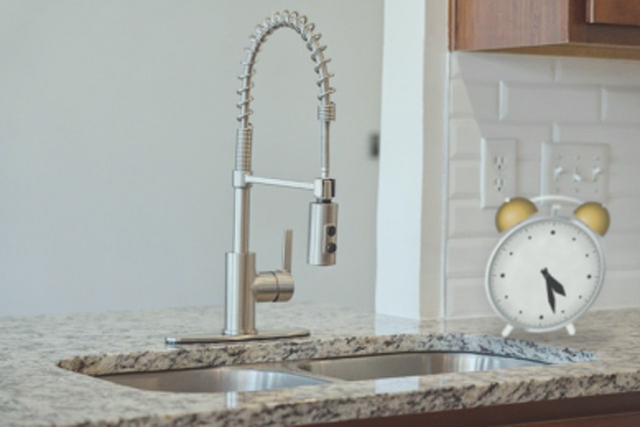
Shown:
4 h 27 min
